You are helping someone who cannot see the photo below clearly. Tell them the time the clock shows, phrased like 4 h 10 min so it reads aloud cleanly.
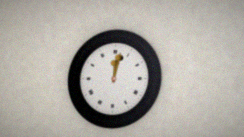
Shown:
12 h 02 min
